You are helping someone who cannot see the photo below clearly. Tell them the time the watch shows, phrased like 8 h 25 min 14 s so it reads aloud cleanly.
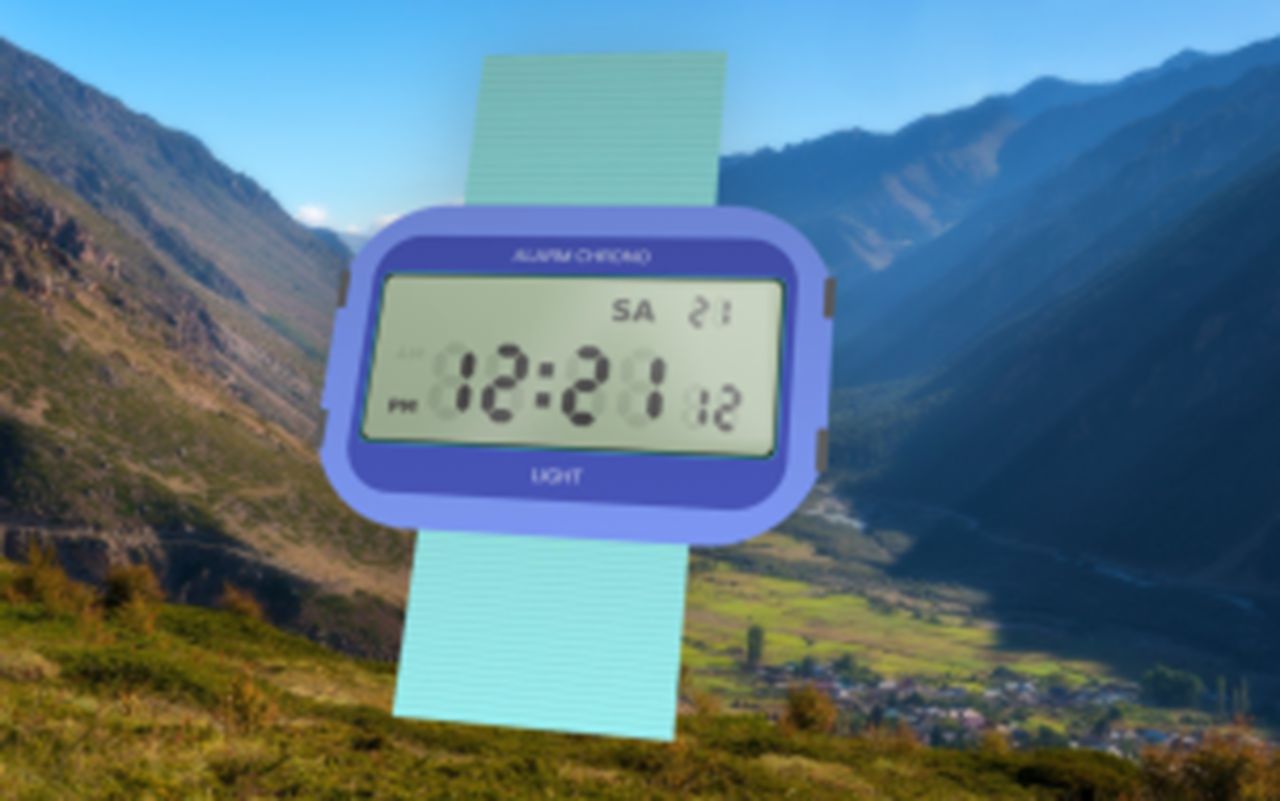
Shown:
12 h 21 min 12 s
